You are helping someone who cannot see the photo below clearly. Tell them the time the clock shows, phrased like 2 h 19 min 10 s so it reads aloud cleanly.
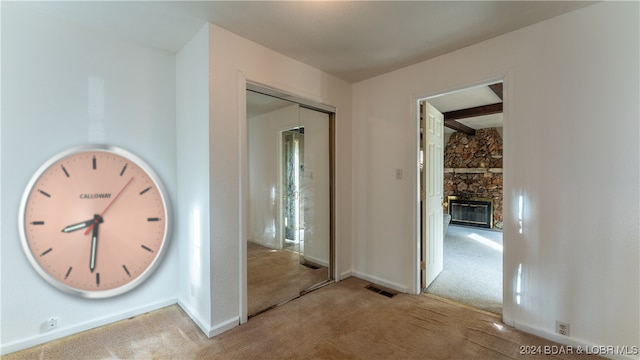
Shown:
8 h 31 min 07 s
